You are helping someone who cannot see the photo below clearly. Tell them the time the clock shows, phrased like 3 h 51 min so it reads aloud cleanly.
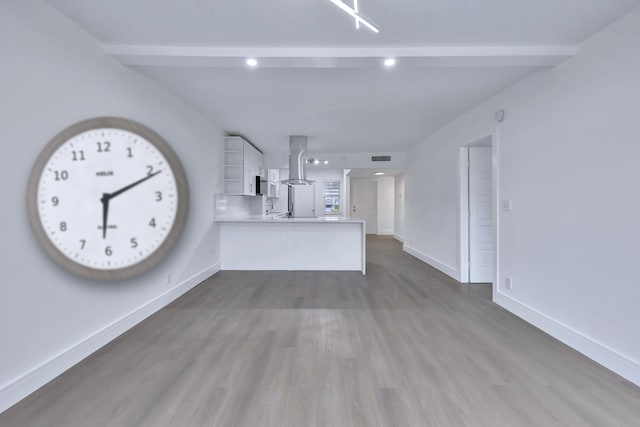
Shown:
6 h 11 min
